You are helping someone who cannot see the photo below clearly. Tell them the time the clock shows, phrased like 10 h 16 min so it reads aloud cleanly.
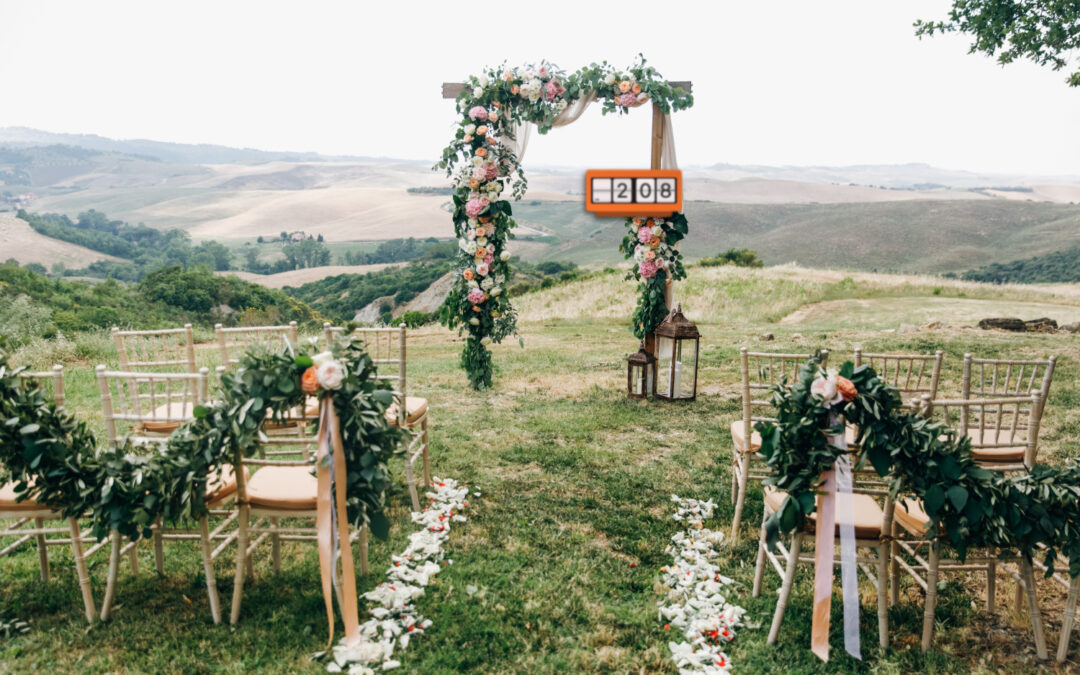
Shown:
2 h 08 min
